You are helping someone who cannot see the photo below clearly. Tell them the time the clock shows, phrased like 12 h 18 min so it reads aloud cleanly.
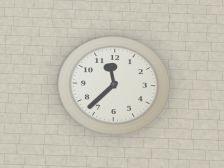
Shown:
11 h 37 min
